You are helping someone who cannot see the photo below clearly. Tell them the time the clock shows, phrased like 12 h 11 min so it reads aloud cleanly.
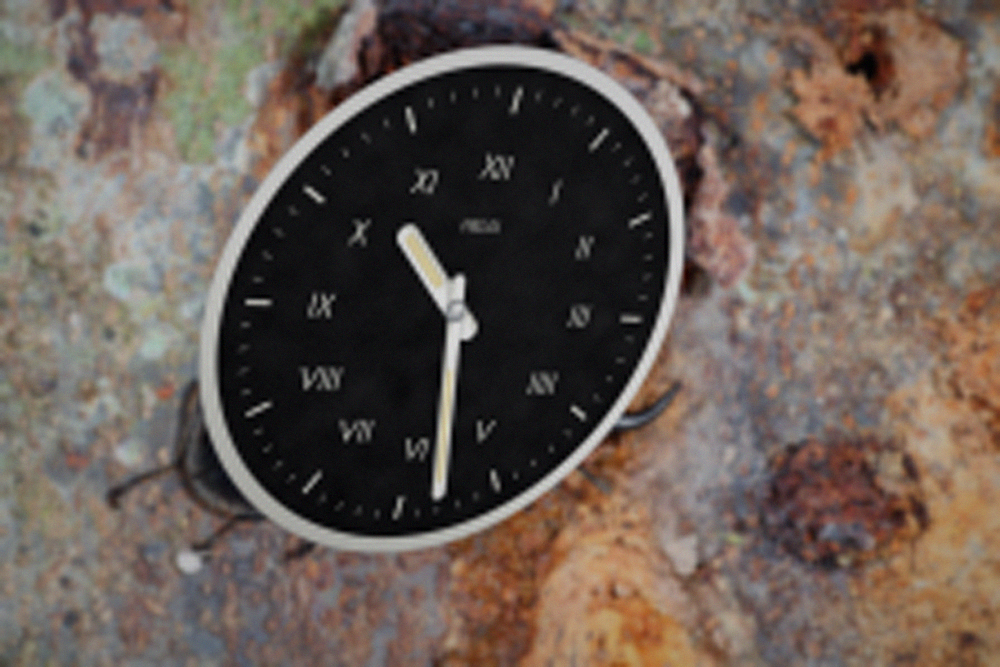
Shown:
10 h 28 min
